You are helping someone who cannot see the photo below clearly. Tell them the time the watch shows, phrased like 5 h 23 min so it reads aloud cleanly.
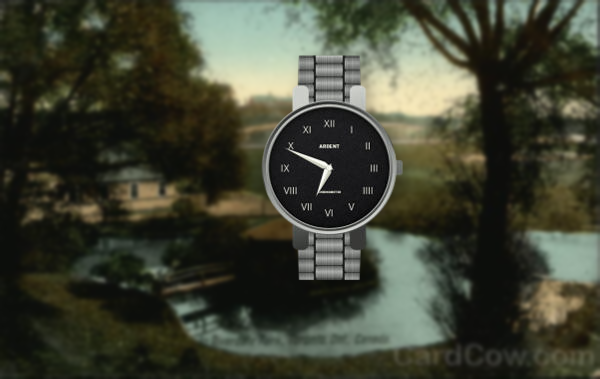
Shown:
6 h 49 min
